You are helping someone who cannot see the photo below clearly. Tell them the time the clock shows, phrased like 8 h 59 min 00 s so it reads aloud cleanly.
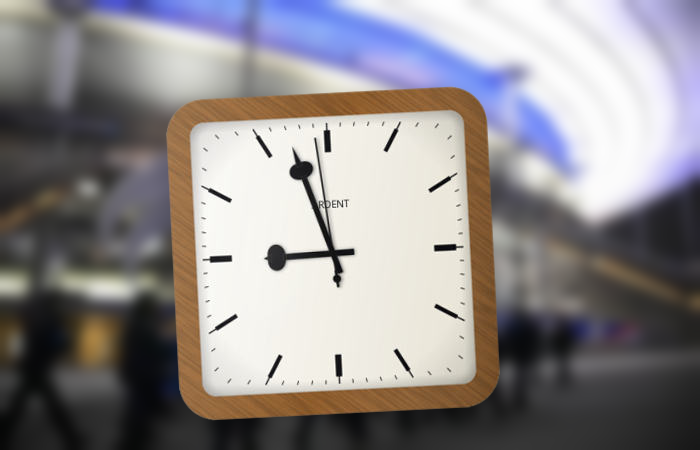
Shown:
8 h 56 min 59 s
